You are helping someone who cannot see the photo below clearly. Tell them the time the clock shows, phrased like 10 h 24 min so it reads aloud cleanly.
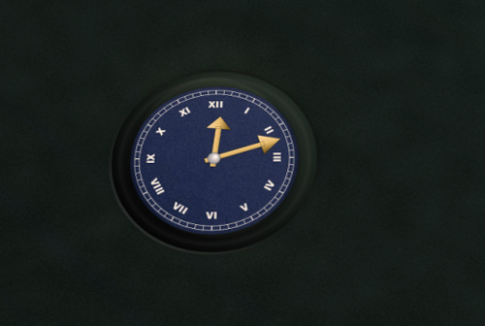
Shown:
12 h 12 min
